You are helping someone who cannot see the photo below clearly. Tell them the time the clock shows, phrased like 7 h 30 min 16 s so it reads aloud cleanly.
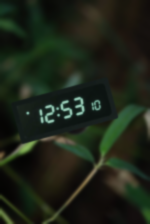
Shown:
12 h 53 min 10 s
